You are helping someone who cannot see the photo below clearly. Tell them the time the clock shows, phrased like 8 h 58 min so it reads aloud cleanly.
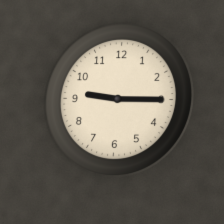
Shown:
9 h 15 min
